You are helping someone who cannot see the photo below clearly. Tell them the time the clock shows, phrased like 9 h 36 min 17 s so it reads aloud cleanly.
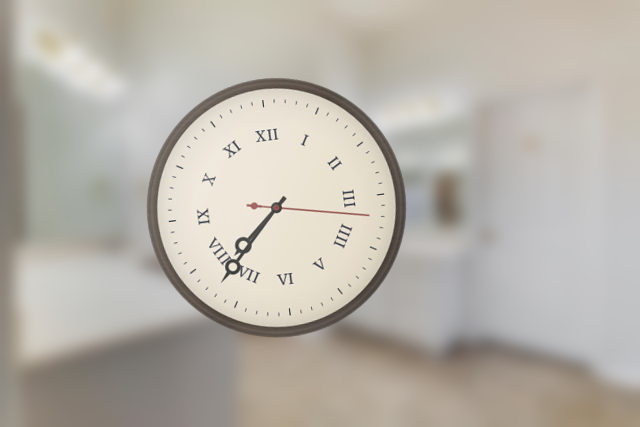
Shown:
7 h 37 min 17 s
